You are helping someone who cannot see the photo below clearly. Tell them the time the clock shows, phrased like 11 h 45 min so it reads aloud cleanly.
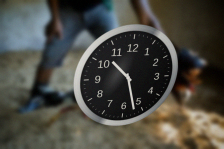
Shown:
10 h 27 min
